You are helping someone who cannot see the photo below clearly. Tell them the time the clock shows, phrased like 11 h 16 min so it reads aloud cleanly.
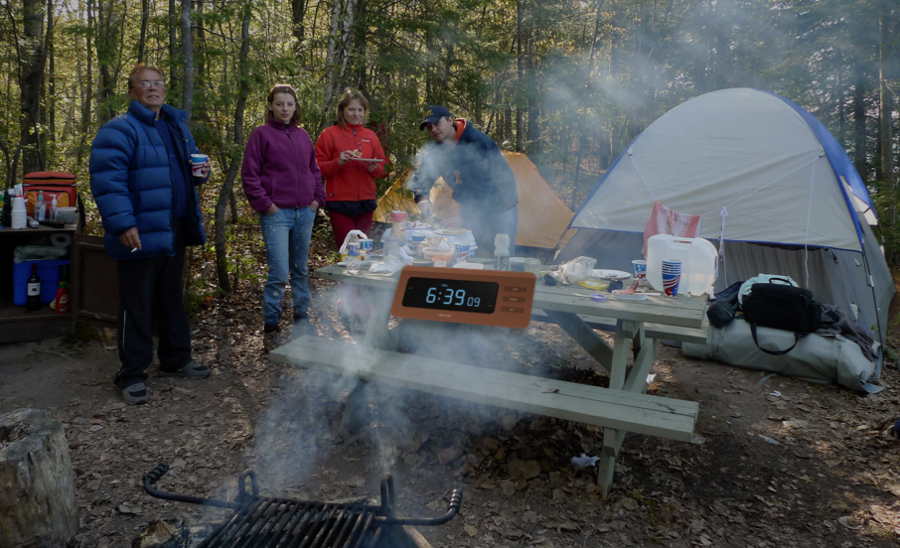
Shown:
6 h 39 min
